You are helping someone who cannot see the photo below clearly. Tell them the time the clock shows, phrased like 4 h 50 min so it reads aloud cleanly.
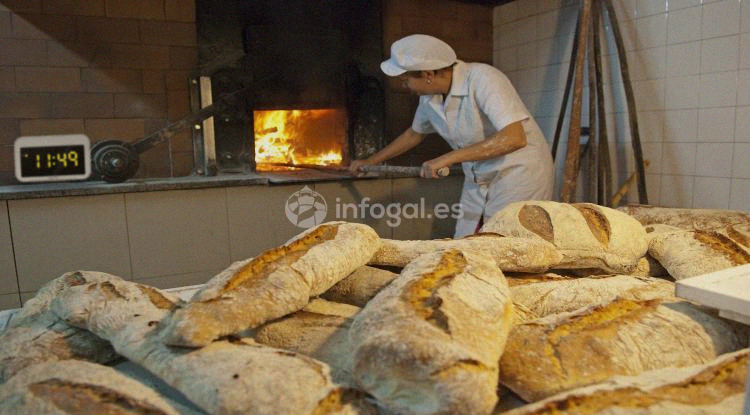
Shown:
11 h 49 min
